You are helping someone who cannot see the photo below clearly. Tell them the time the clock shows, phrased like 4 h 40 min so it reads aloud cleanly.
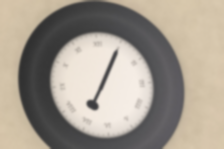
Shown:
7 h 05 min
